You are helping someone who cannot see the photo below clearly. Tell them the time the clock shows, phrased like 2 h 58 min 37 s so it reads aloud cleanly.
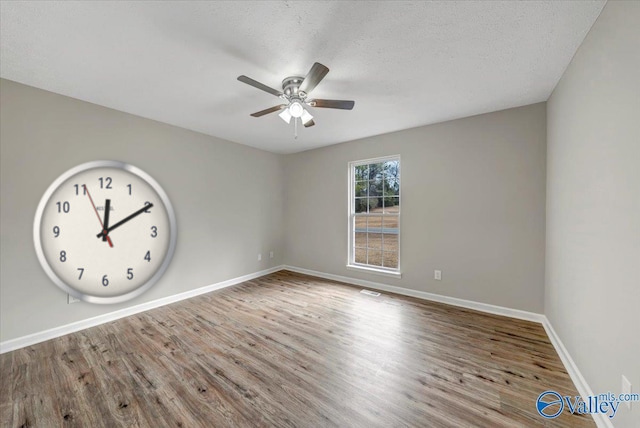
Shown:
12 h 09 min 56 s
